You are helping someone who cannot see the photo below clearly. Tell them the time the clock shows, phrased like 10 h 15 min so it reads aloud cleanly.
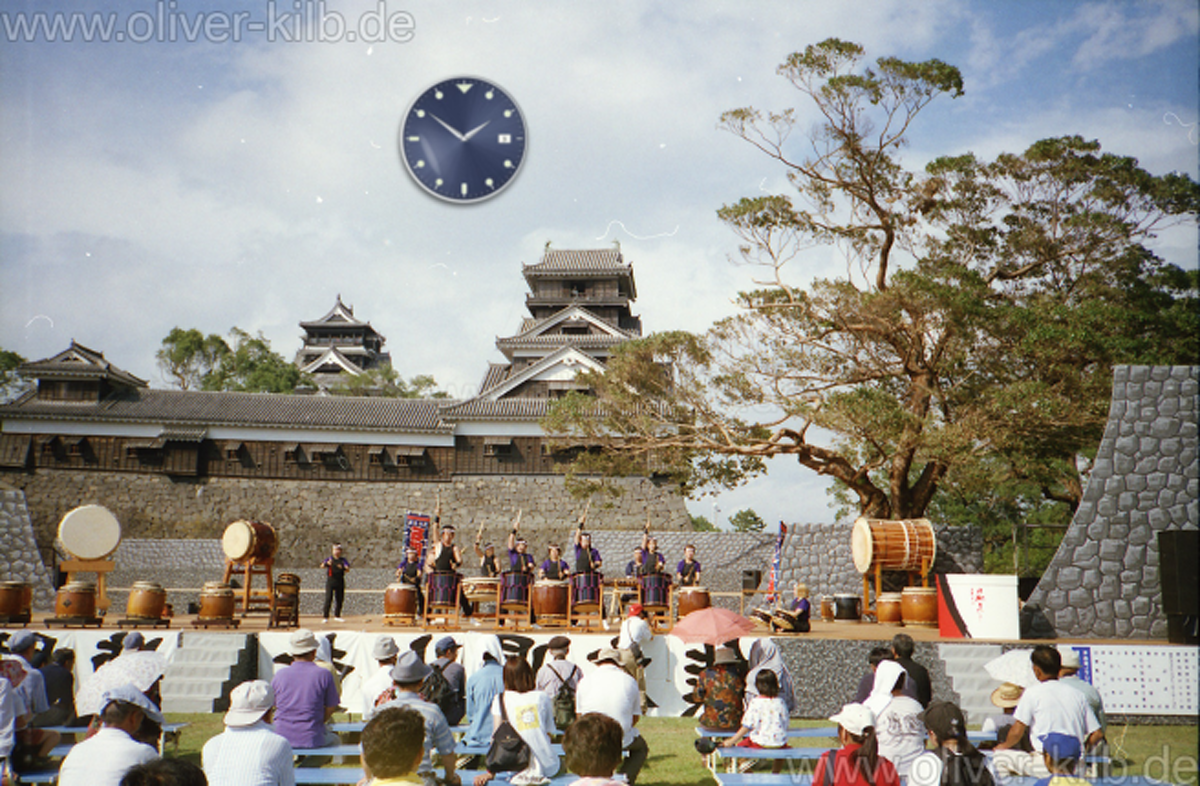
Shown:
1 h 51 min
